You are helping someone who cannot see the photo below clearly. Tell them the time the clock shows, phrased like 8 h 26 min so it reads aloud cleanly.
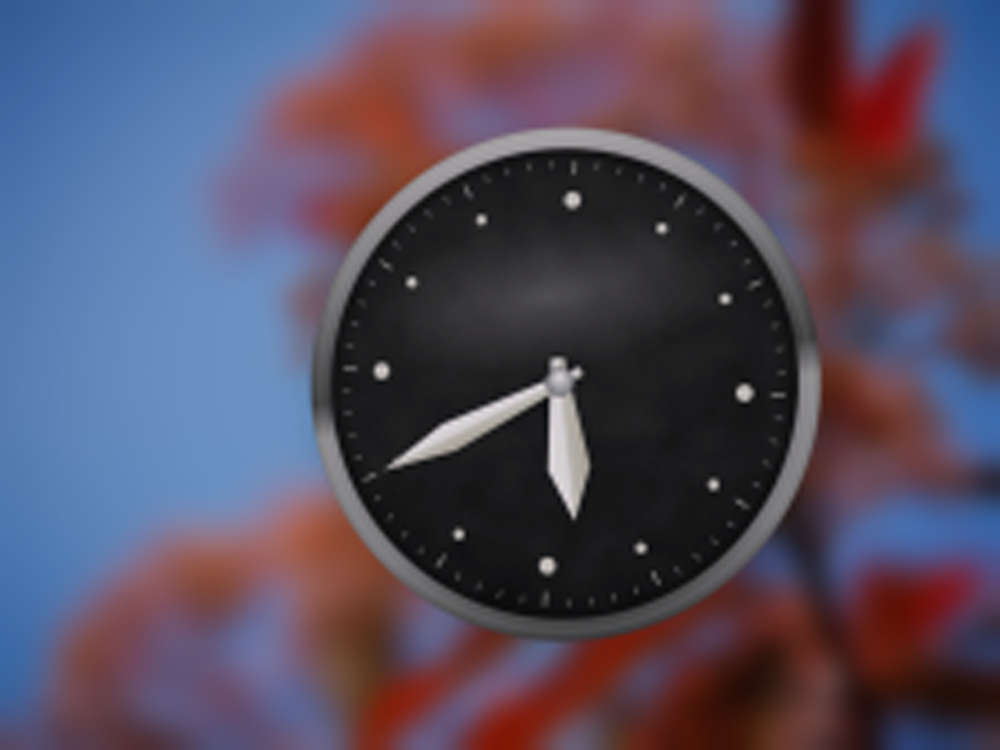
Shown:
5 h 40 min
